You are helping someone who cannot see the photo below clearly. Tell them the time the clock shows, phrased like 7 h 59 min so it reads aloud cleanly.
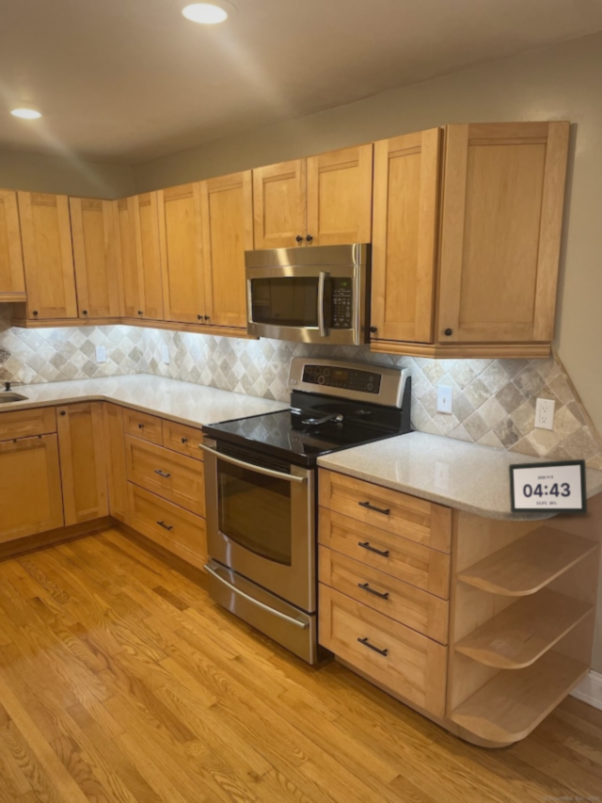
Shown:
4 h 43 min
